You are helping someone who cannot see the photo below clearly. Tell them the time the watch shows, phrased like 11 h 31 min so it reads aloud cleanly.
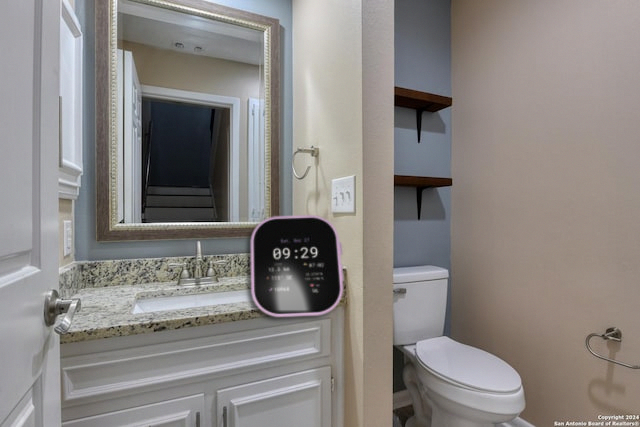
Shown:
9 h 29 min
